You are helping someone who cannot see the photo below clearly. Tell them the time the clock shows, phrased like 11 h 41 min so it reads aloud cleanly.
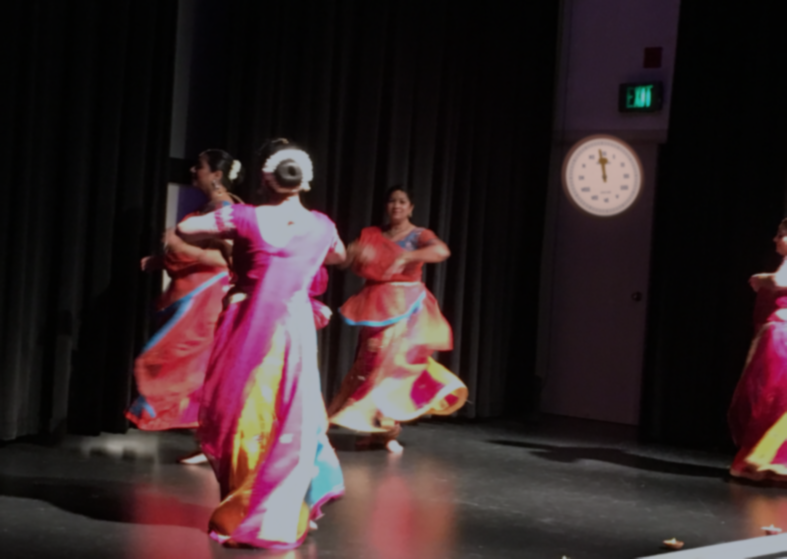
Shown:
11 h 59 min
